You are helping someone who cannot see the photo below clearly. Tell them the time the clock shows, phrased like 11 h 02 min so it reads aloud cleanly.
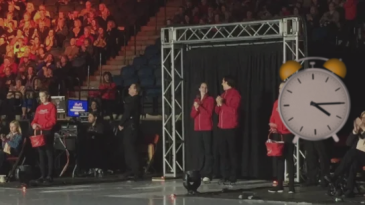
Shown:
4 h 15 min
